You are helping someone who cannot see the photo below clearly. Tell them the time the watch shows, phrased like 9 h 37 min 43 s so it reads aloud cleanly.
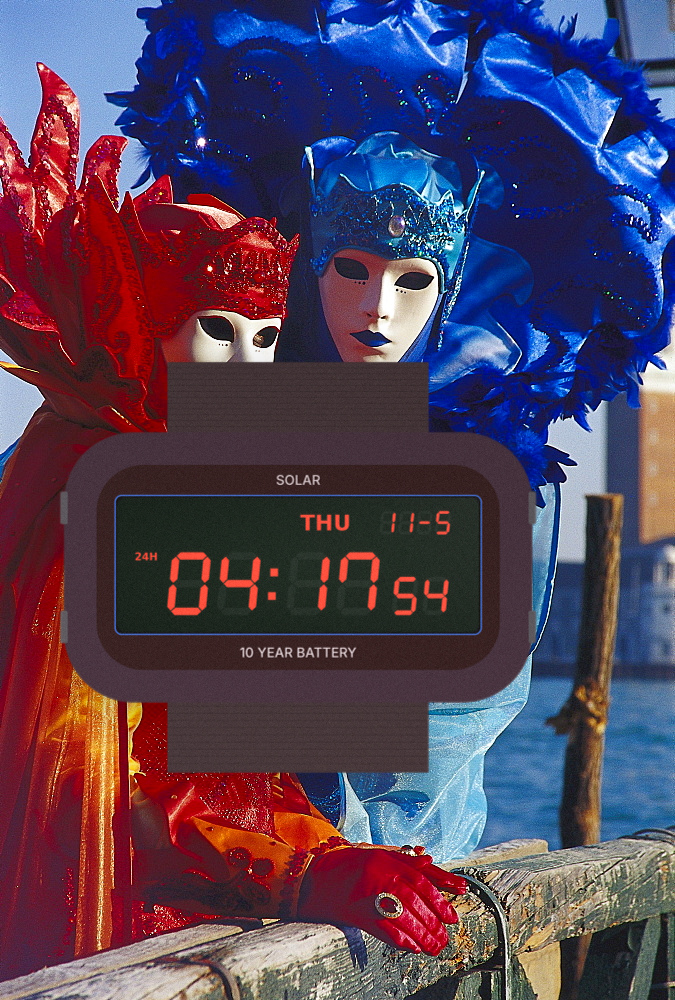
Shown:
4 h 17 min 54 s
